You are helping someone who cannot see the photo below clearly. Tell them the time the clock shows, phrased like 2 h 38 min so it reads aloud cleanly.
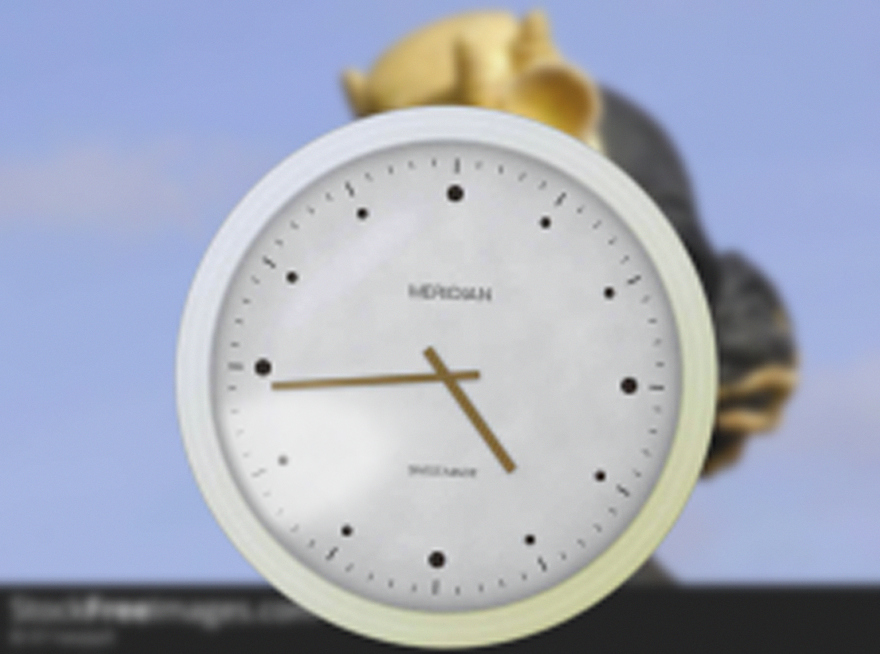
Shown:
4 h 44 min
